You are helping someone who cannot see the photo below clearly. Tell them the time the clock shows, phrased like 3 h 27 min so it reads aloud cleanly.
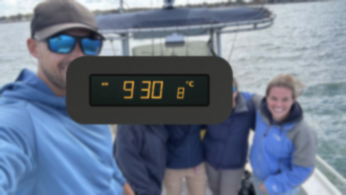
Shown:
9 h 30 min
